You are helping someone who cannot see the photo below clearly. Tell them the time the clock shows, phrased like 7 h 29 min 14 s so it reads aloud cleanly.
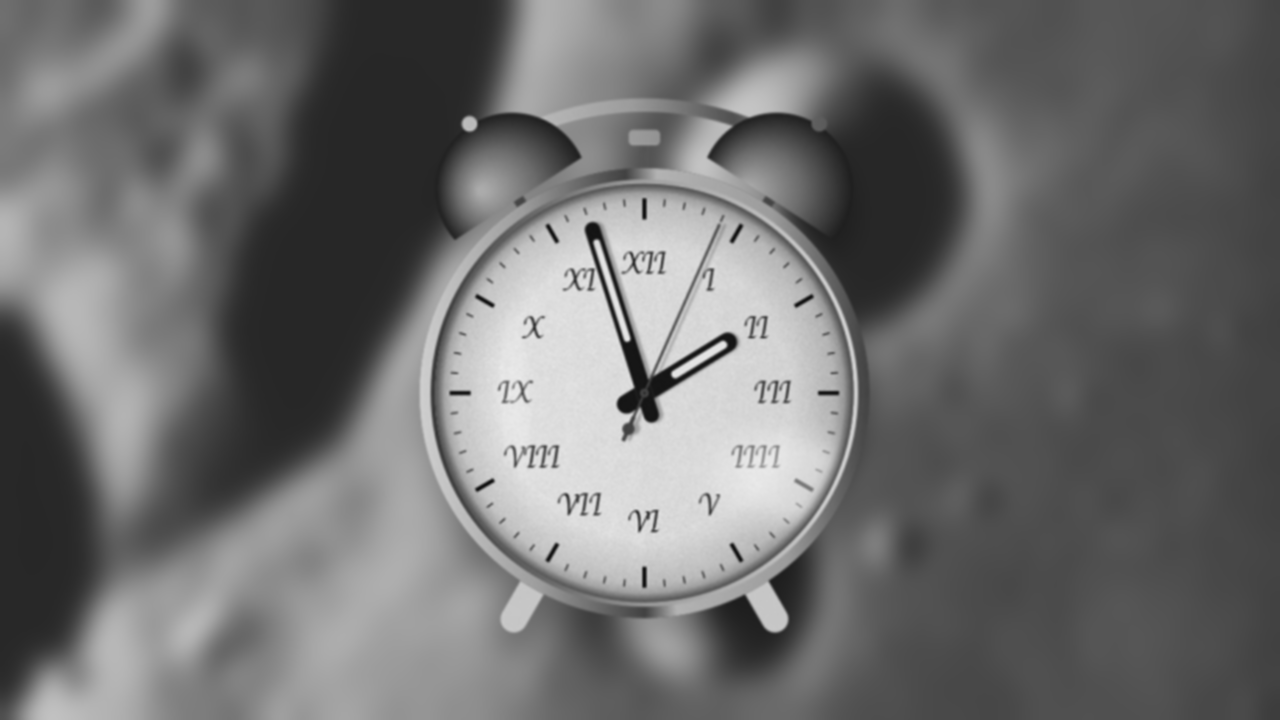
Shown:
1 h 57 min 04 s
